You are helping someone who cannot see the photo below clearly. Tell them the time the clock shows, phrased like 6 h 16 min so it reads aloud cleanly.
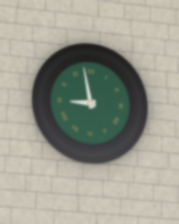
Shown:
8 h 58 min
